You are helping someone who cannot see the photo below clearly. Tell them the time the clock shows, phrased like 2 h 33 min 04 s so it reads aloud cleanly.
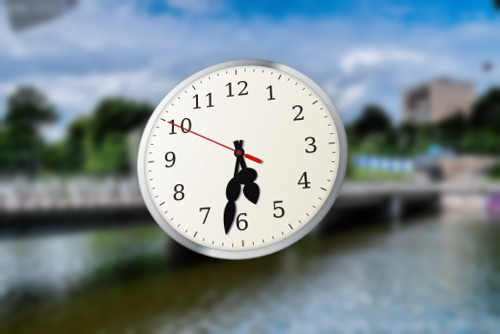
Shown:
5 h 31 min 50 s
